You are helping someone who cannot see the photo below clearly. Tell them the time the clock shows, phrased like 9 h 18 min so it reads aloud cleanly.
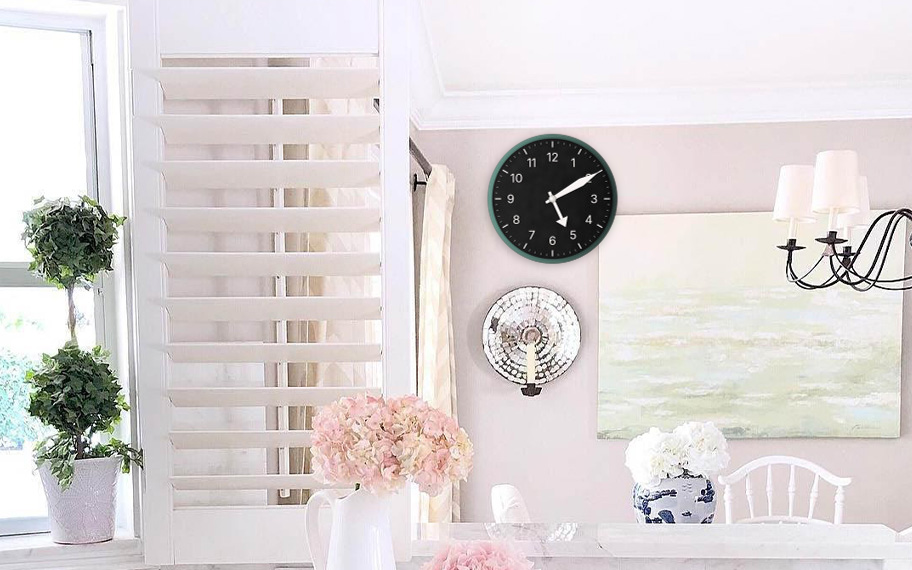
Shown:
5 h 10 min
